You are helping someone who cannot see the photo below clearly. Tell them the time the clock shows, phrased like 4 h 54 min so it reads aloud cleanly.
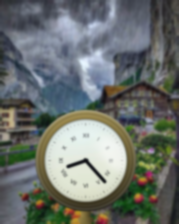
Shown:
8 h 23 min
